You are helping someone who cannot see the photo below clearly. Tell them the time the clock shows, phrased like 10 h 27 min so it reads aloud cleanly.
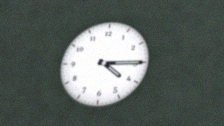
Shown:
4 h 15 min
